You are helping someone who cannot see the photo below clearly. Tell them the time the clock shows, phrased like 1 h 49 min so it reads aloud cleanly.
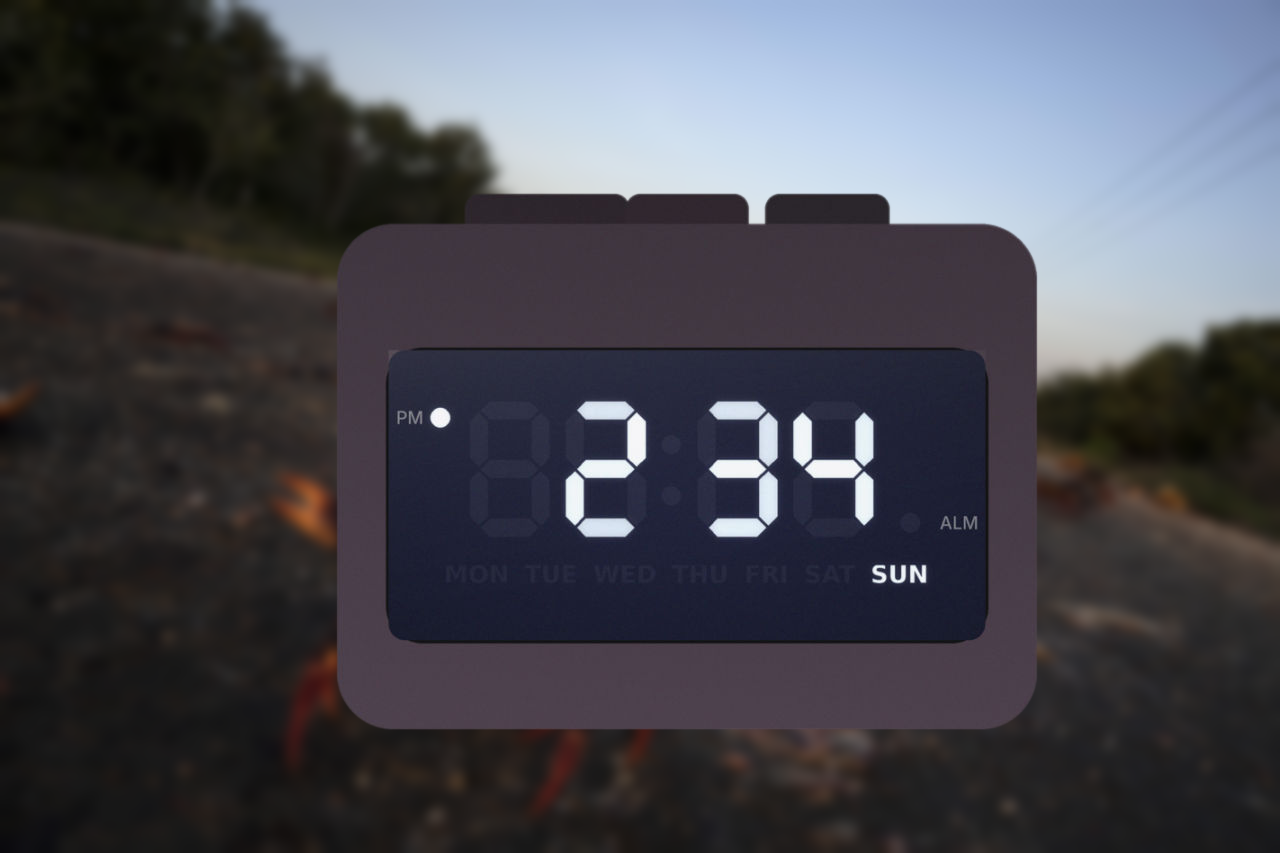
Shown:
2 h 34 min
